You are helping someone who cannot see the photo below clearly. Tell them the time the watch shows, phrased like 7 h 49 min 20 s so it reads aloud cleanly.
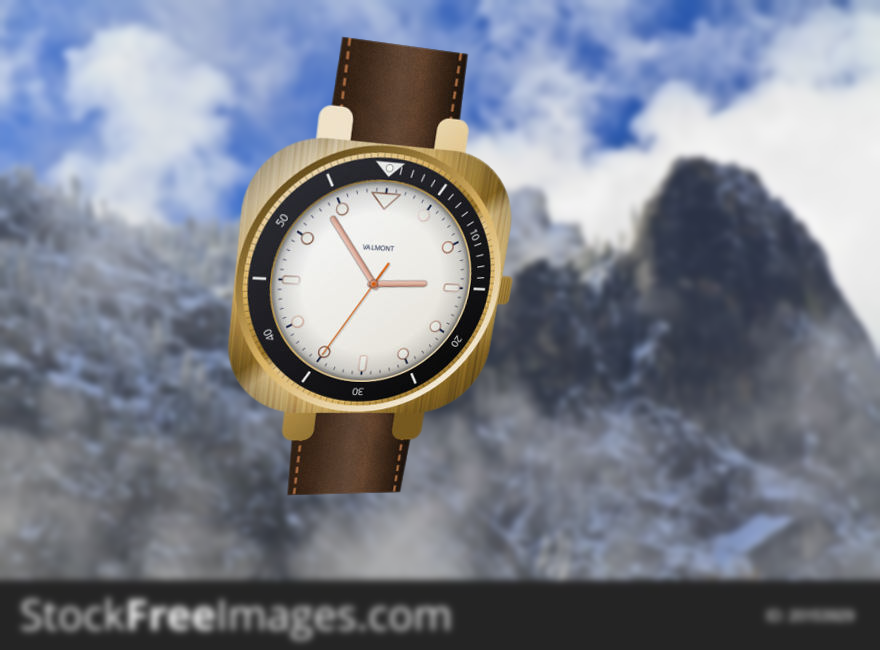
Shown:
2 h 53 min 35 s
